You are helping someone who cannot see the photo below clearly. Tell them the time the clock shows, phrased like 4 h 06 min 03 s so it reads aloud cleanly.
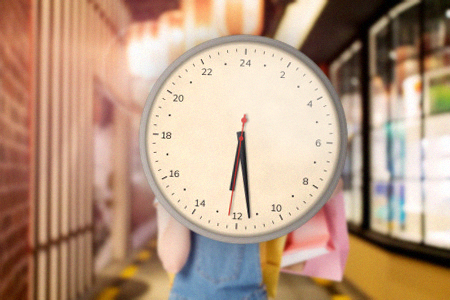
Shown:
12 h 28 min 31 s
